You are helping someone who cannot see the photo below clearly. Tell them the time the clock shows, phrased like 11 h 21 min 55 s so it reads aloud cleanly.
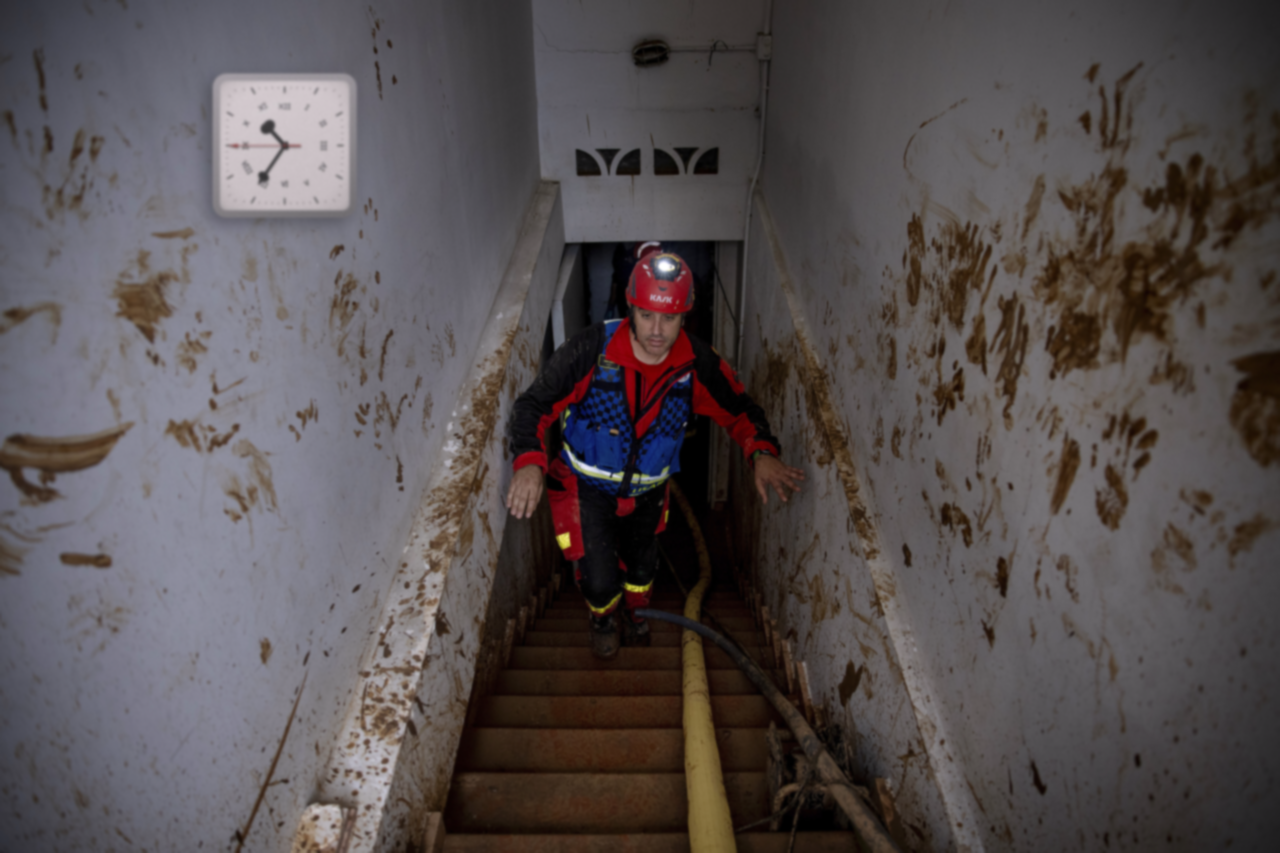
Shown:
10 h 35 min 45 s
